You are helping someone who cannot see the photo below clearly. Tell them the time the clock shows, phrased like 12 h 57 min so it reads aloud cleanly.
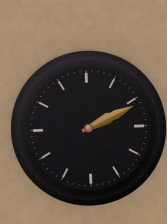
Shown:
2 h 11 min
